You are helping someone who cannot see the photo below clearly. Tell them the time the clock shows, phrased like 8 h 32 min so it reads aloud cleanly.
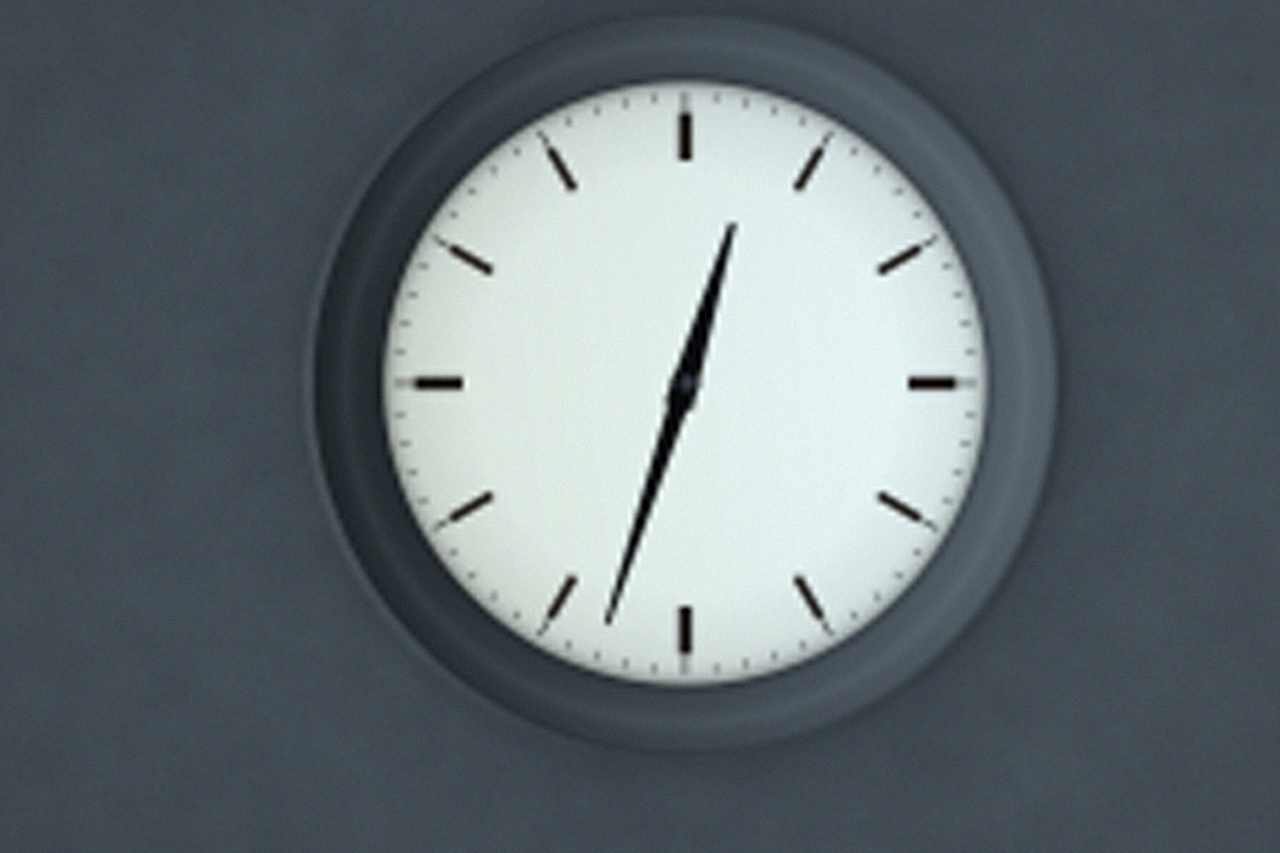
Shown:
12 h 33 min
